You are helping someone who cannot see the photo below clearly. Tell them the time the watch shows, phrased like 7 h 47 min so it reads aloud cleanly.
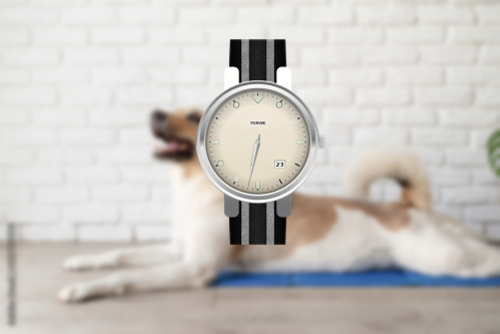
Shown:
6 h 32 min
